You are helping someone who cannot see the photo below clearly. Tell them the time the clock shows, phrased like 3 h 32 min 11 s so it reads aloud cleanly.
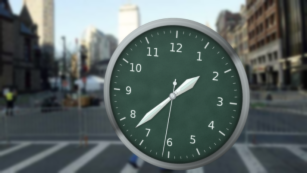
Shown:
1 h 37 min 31 s
